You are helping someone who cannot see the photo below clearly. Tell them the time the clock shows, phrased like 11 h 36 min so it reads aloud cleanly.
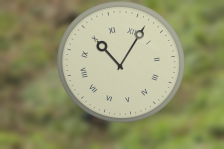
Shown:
10 h 02 min
